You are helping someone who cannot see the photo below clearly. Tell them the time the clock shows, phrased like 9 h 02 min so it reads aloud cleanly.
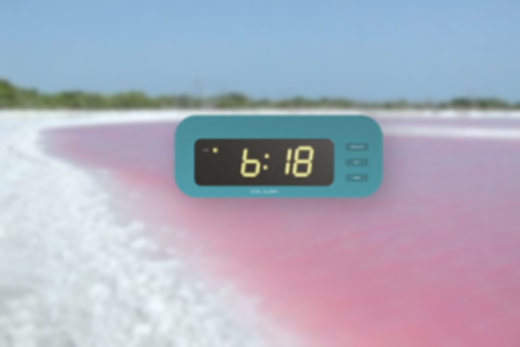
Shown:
6 h 18 min
